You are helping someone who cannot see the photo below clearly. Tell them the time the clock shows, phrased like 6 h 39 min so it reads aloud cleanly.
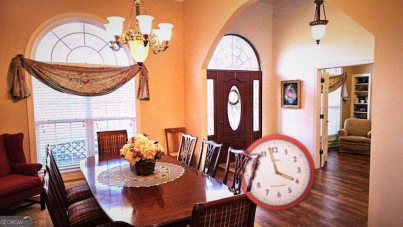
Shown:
3 h 58 min
